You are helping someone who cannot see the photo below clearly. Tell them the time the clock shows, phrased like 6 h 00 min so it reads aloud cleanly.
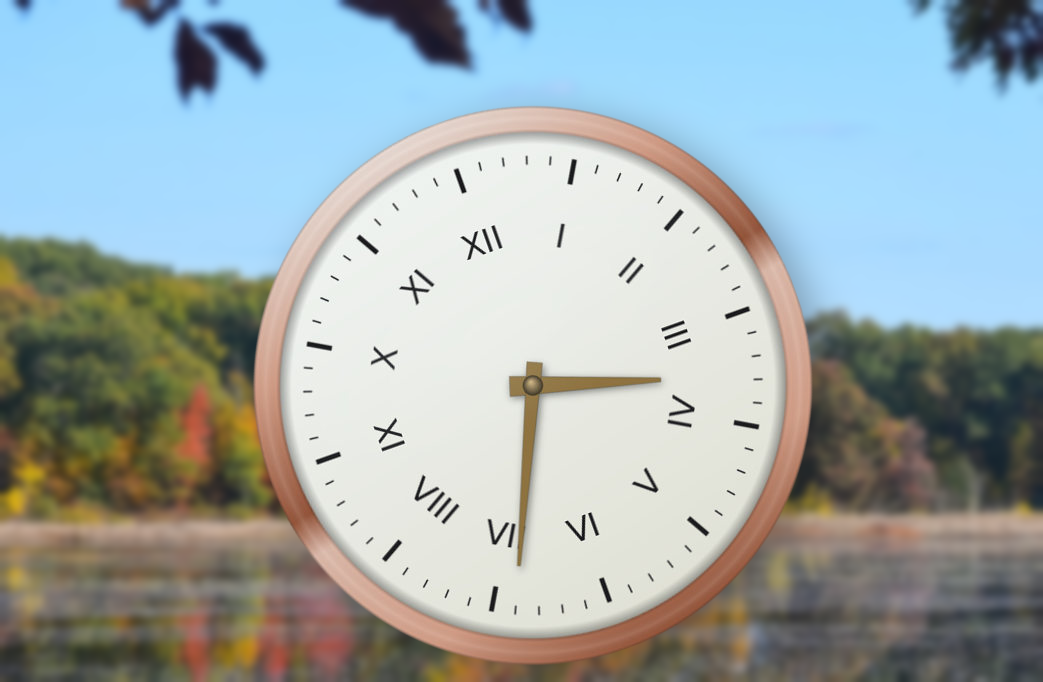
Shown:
3 h 34 min
